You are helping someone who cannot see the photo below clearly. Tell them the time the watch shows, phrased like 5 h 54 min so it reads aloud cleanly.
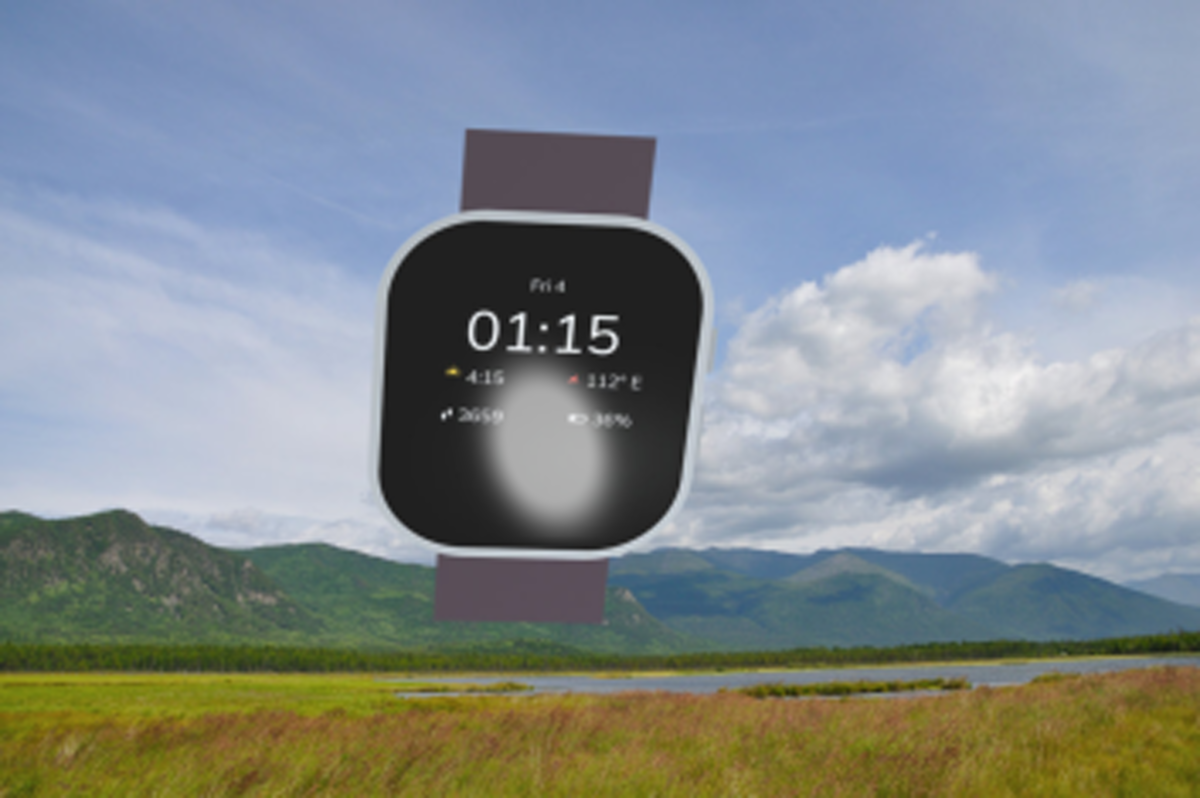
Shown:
1 h 15 min
